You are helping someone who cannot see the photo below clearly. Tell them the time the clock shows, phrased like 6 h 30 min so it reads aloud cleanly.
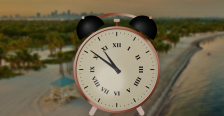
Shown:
10 h 51 min
